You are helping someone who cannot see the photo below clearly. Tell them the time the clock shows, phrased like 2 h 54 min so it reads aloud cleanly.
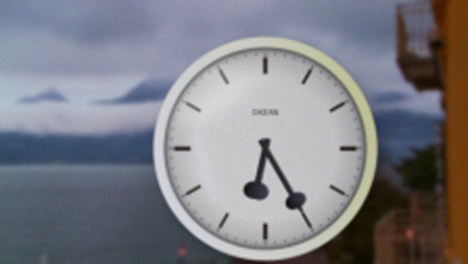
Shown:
6 h 25 min
